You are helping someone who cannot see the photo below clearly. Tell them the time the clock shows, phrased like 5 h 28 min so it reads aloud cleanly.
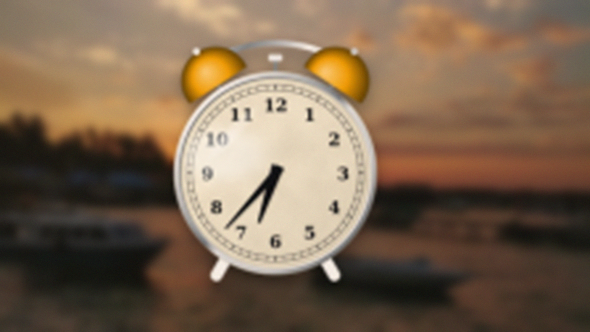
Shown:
6 h 37 min
